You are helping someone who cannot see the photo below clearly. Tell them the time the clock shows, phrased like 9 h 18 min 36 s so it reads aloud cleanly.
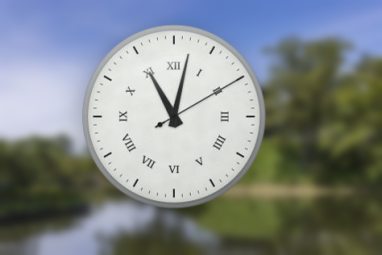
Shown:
11 h 02 min 10 s
